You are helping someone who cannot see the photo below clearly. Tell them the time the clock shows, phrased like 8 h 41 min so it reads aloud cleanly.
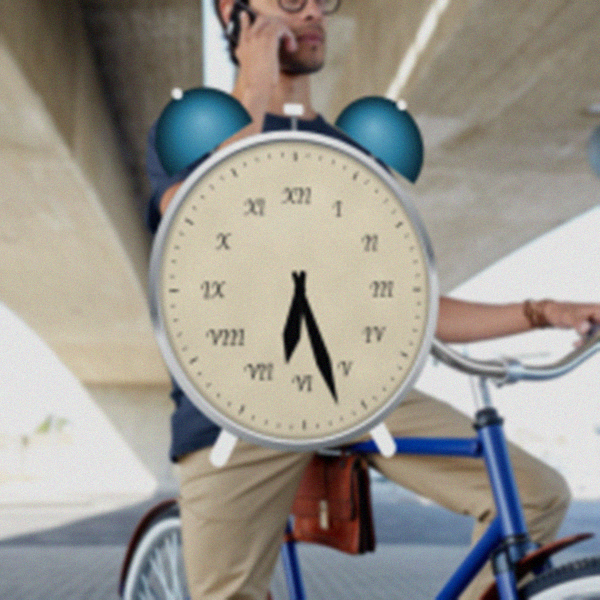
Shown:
6 h 27 min
